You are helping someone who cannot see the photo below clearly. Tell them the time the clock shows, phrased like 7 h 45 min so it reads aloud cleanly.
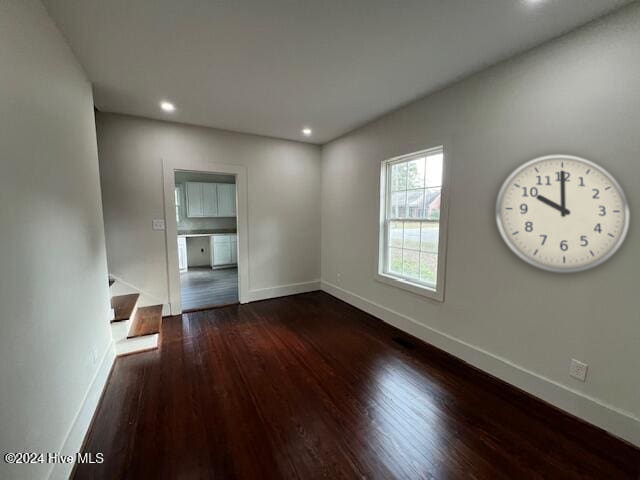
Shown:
10 h 00 min
